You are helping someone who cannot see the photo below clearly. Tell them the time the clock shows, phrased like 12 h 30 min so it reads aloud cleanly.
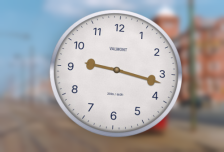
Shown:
9 h 17 min
